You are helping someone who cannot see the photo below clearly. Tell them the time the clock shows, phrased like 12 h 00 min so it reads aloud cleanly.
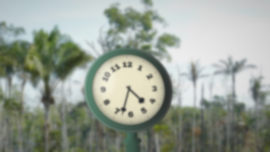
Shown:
4 h 33 min
